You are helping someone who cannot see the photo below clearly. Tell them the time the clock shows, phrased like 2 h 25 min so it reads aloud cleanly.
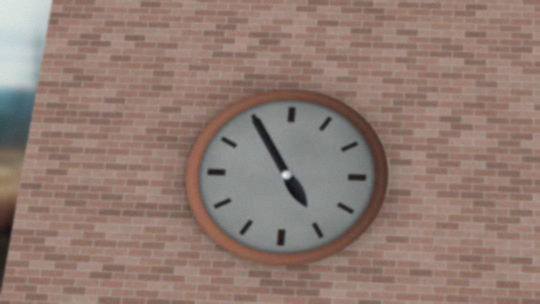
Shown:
4 h 55 min
